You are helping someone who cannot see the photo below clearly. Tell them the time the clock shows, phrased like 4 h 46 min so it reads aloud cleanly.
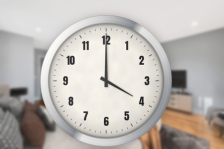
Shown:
4 h 00 min
